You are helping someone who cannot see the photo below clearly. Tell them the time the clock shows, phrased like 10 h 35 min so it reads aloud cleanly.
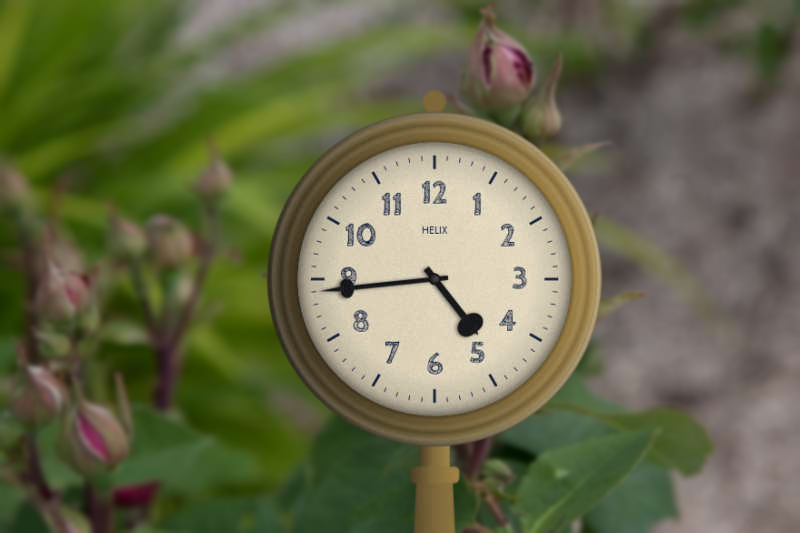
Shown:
4 h 44 min
